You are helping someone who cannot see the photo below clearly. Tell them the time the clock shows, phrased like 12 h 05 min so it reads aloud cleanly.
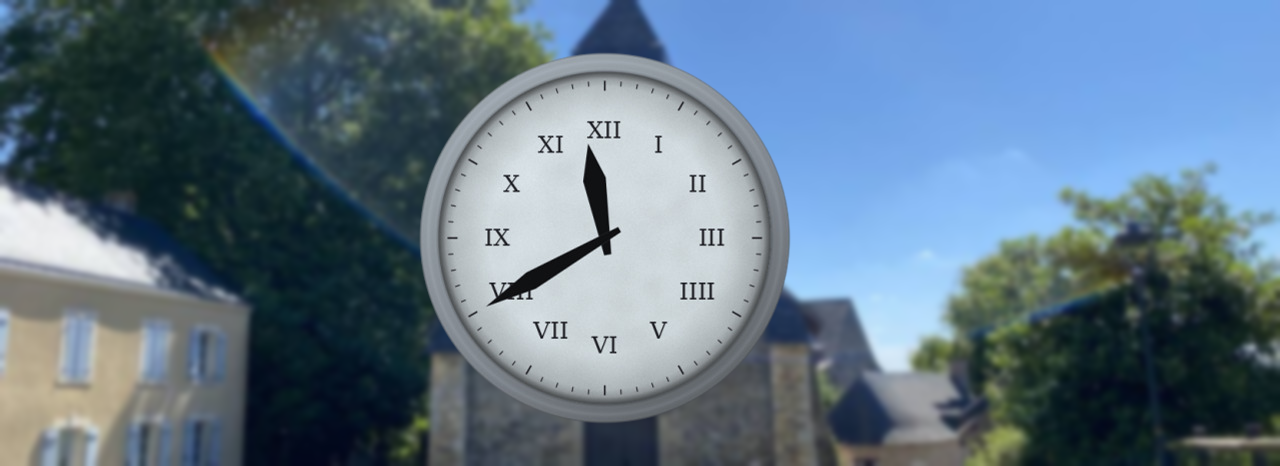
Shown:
11 h 40 min
